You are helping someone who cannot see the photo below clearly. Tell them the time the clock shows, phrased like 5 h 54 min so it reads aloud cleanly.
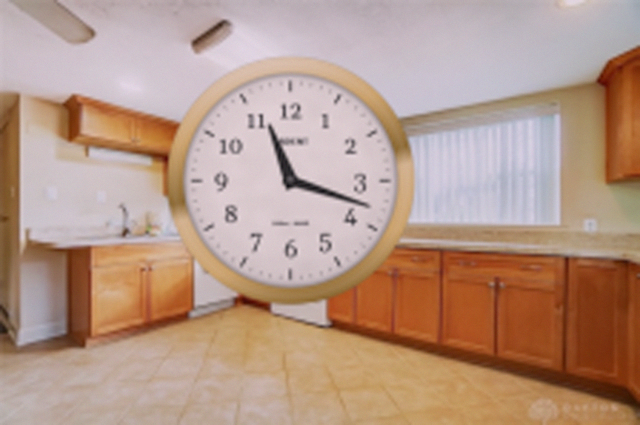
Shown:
11 h 18 min
